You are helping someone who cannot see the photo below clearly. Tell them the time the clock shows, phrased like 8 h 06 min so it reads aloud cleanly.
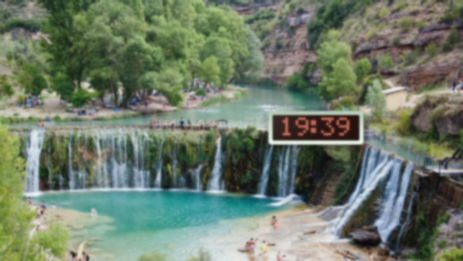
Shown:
19 h 39 min
